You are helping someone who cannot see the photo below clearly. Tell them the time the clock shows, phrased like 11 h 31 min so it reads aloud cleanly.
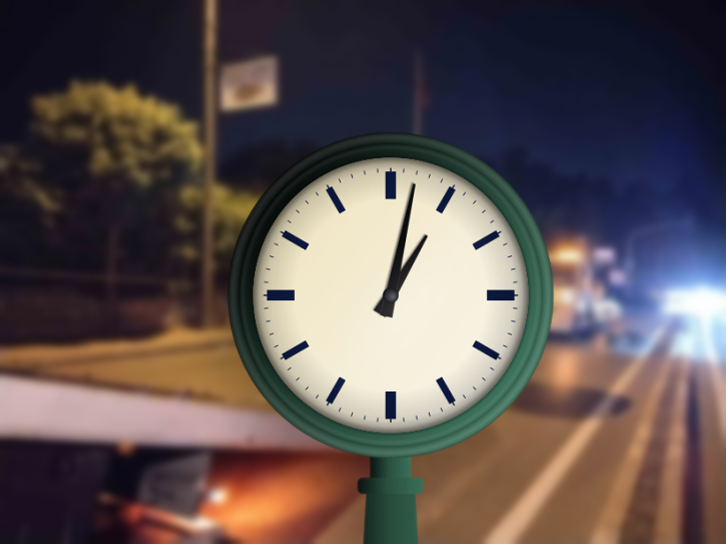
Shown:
1 h 02 min
